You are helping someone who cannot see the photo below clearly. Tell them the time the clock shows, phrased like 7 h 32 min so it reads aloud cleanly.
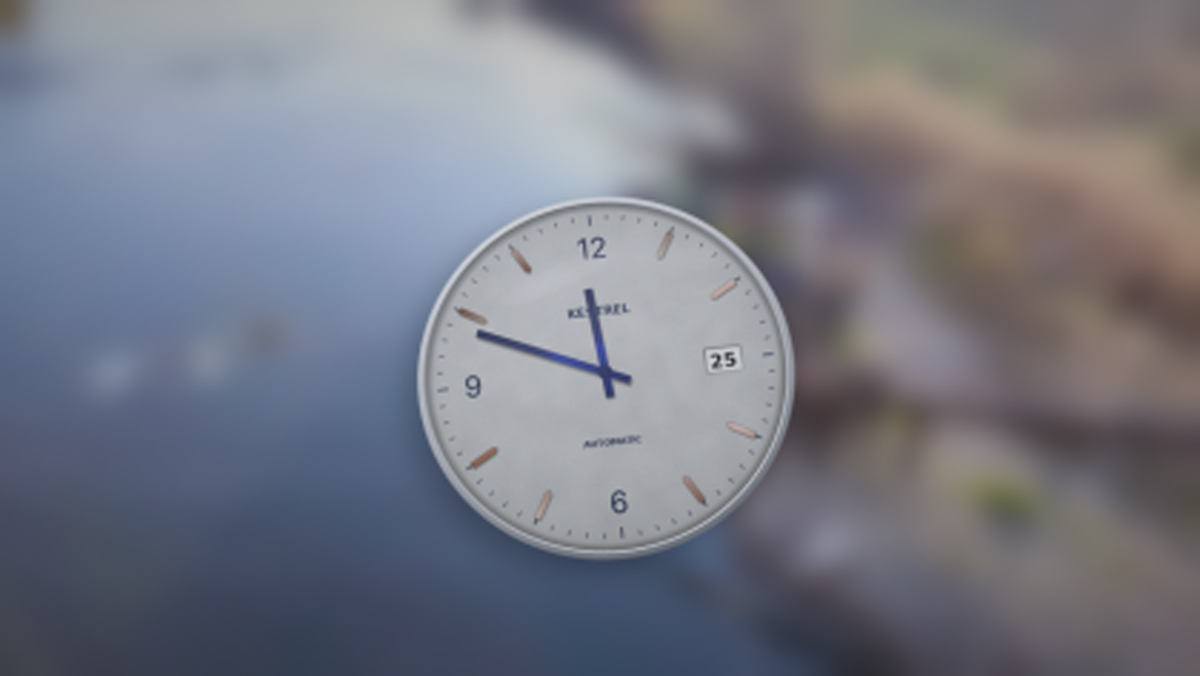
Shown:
11 h 49 min
